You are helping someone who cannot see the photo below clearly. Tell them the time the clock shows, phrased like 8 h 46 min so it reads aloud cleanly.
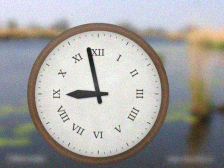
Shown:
8 h 58 min
